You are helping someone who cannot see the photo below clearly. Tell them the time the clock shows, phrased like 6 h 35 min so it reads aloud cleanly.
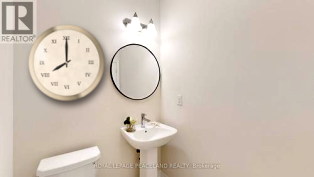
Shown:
8 h 00 min
